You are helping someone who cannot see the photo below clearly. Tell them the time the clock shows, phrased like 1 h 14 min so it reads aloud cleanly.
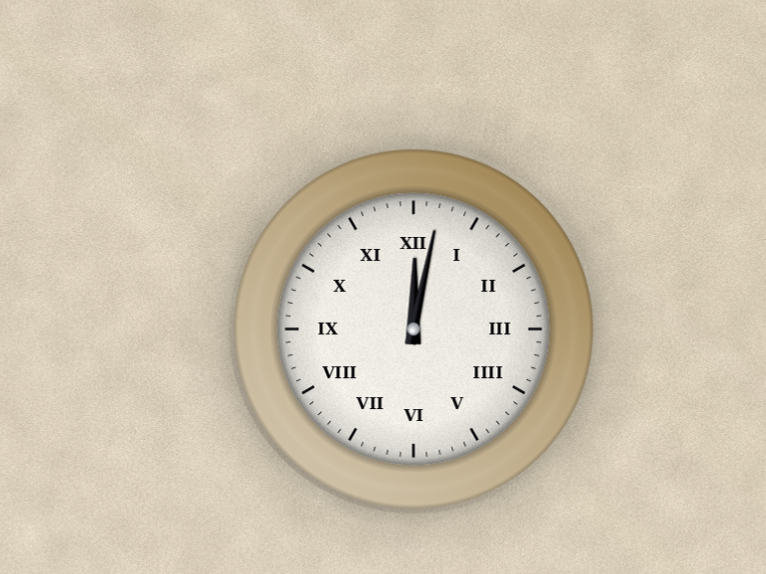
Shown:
12 h 02 min
